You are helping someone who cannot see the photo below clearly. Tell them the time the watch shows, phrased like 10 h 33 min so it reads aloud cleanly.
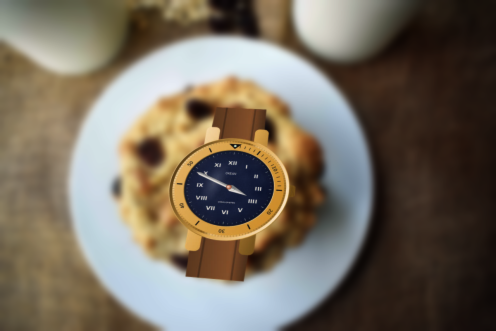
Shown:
3 h 49 min
